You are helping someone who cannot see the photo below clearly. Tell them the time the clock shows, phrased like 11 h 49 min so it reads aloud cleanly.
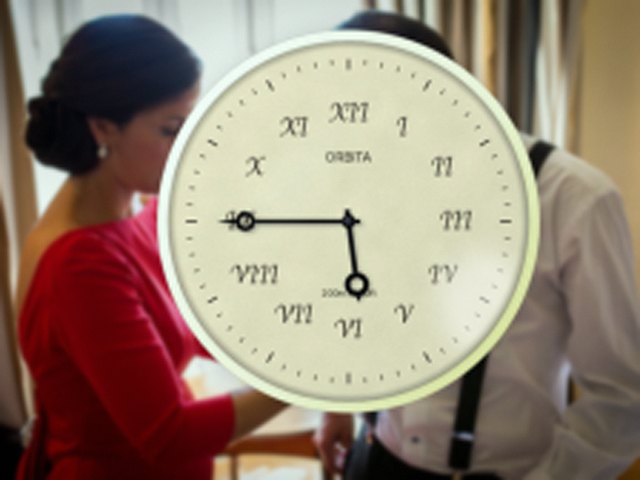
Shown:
5 h 45 min
